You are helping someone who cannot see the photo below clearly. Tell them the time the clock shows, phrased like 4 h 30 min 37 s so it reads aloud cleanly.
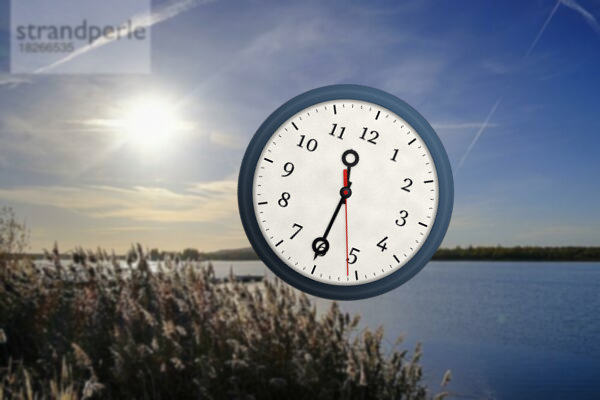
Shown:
11 h 30 min 26 s
